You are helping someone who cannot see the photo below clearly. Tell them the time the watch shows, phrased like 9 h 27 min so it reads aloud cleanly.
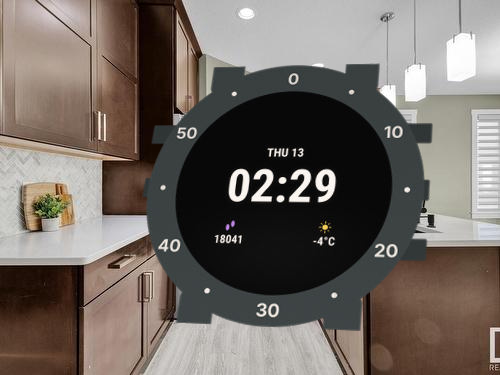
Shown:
2 h 29 min
